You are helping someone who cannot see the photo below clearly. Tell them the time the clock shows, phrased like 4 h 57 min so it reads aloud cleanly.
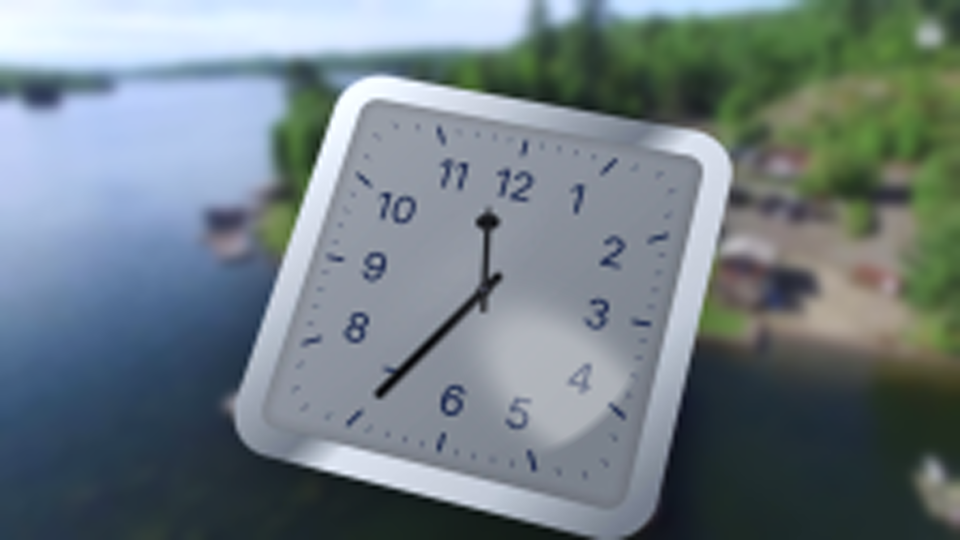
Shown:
11 h 35 min
